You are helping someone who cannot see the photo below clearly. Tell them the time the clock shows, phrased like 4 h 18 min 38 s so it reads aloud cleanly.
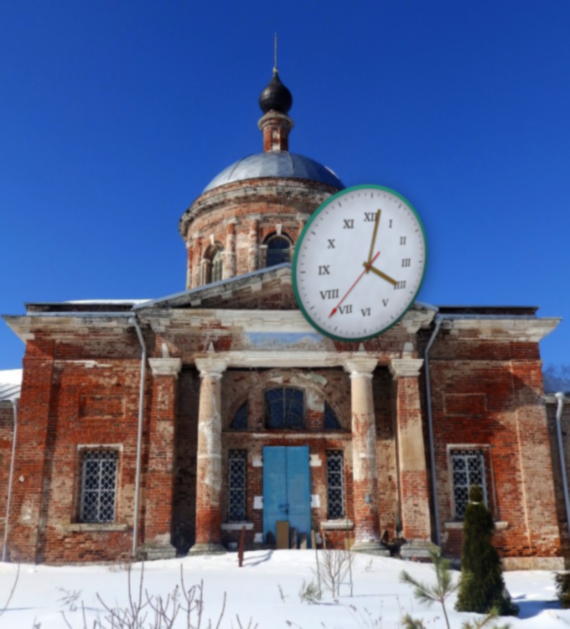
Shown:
4 h 01 min 37 s
